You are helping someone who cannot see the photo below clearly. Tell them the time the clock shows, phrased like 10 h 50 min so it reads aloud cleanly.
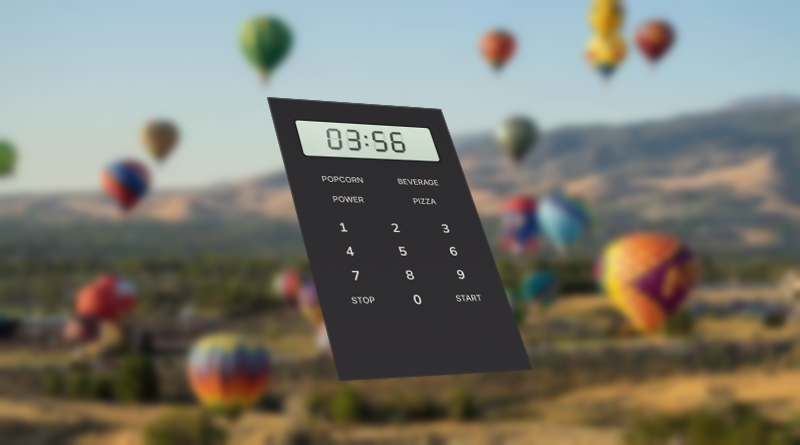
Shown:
3 h 56 min
